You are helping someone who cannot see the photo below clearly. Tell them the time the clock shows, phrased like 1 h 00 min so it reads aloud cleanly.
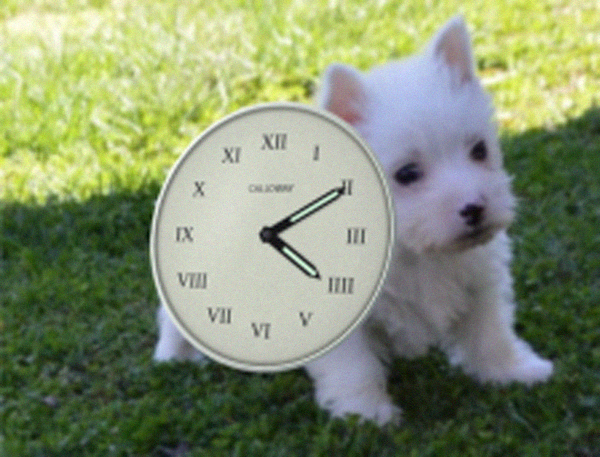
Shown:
4 h 10 min
